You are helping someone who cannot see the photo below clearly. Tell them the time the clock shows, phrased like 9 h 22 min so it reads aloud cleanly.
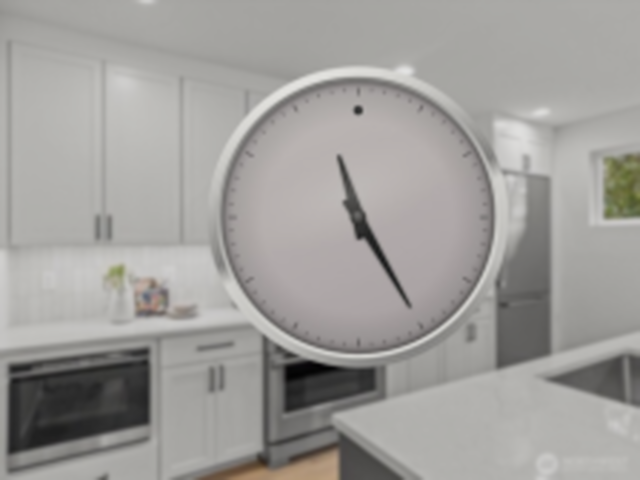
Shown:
11 h 25 min
